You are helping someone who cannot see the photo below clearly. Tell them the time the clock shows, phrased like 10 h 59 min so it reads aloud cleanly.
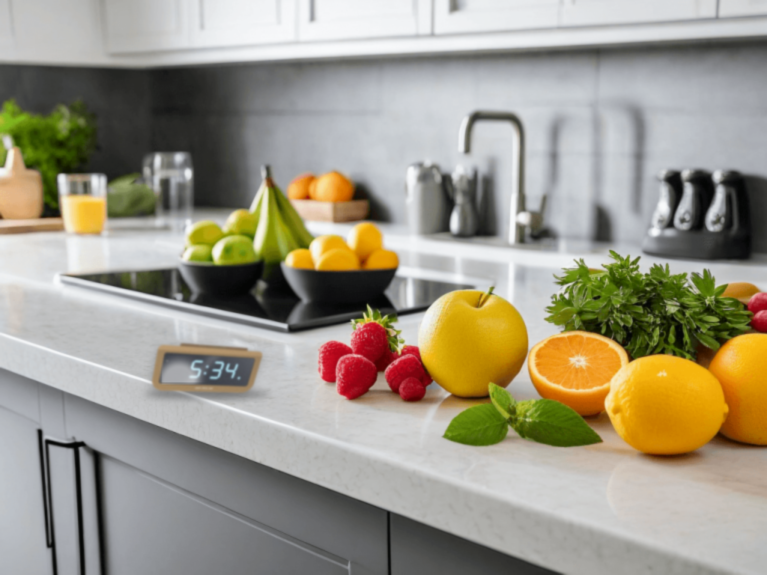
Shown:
5 h 34 min
